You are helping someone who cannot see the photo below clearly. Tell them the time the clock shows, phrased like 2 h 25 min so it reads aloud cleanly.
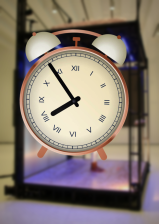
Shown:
7 h 54 min
